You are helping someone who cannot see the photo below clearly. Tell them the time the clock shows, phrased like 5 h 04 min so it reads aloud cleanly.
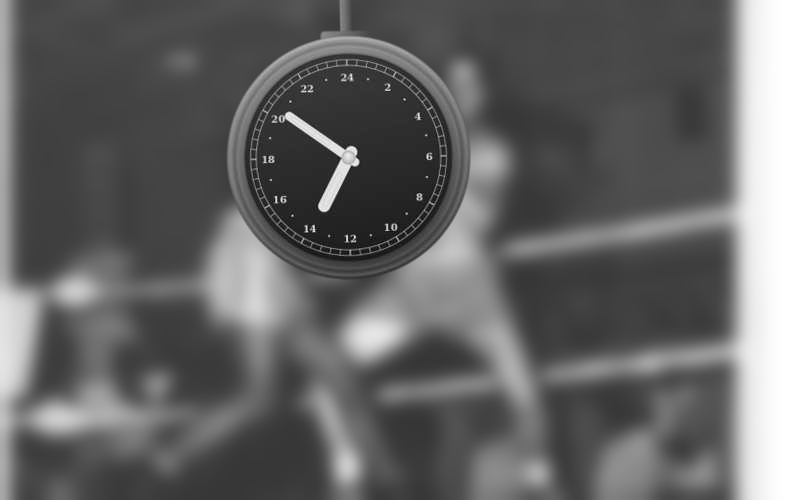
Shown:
13 h 51 min
